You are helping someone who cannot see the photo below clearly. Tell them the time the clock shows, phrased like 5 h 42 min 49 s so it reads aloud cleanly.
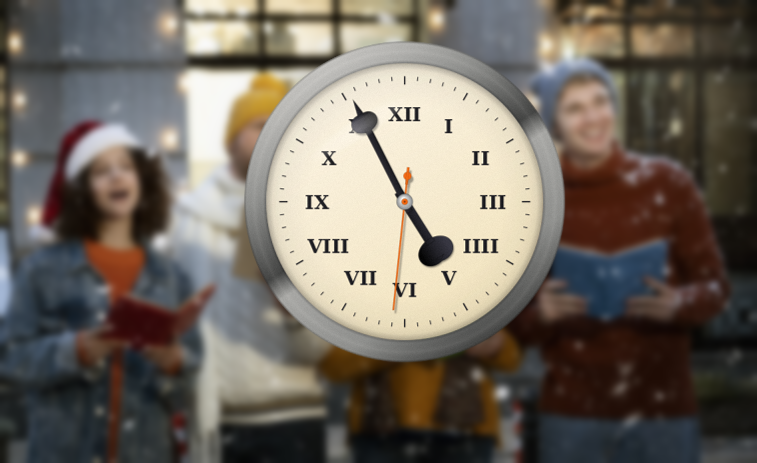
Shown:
4 h 55 min 31 s
